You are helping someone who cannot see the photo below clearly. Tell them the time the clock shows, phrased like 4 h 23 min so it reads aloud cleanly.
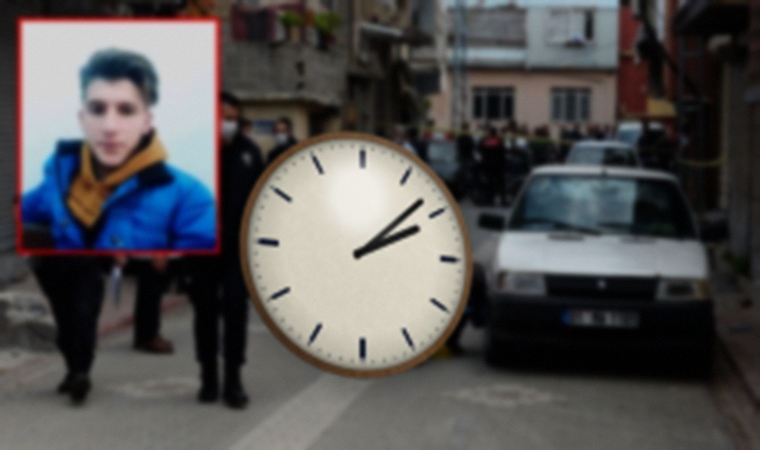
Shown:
2 h 08 min
